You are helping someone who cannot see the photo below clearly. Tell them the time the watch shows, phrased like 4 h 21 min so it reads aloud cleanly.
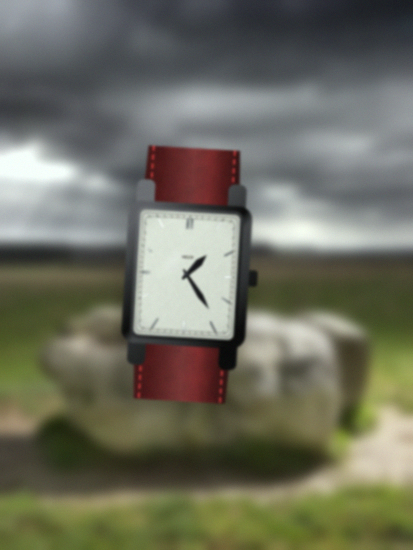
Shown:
1 h 24 min
